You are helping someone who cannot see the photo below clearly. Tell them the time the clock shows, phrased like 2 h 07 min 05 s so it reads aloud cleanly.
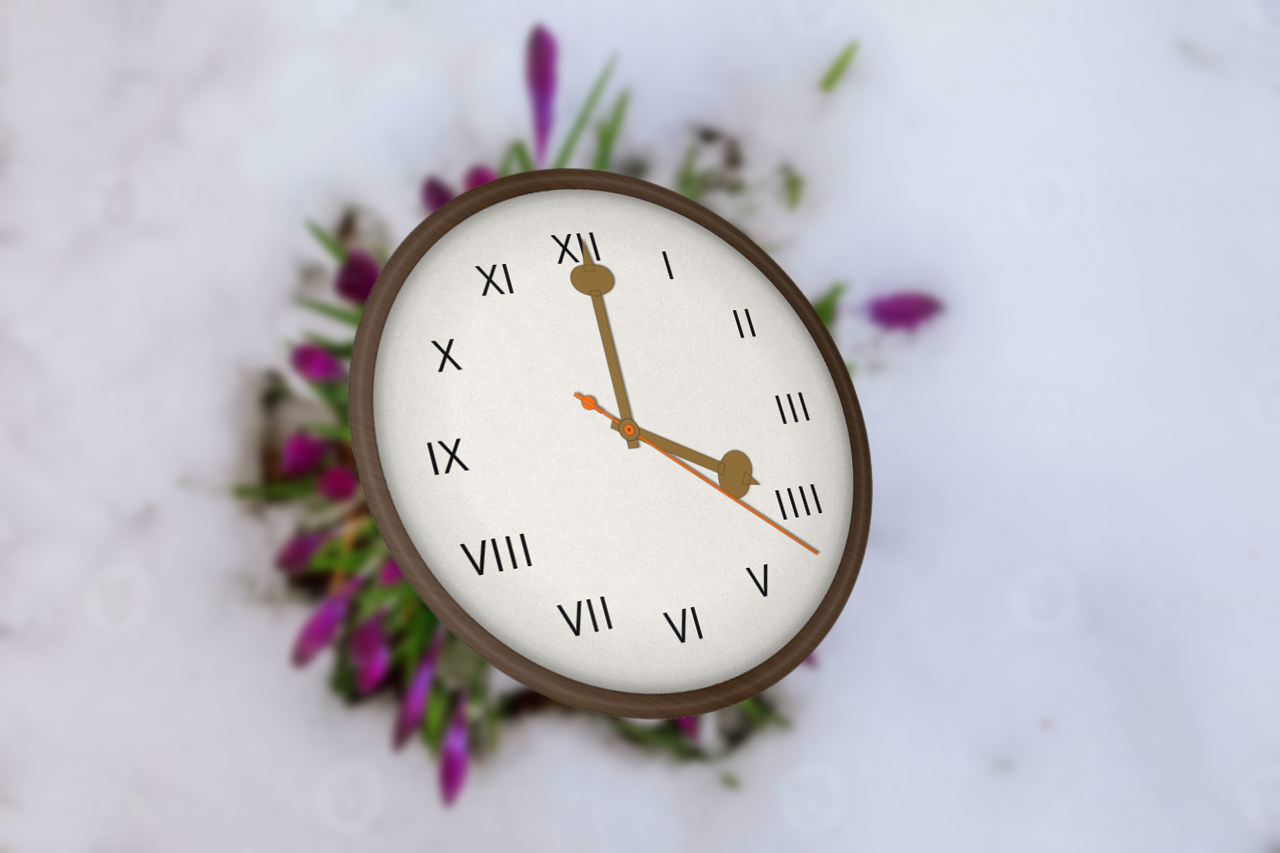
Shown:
4 h 00 min 22 s
